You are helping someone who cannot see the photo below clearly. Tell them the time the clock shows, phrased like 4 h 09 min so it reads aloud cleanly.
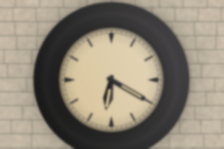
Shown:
6 h 20 min
